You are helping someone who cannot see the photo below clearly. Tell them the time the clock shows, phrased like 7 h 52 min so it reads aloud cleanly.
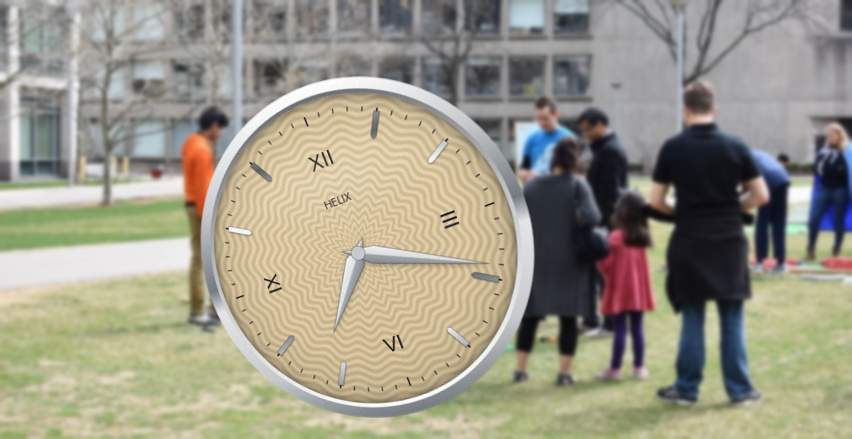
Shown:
7 h 19 min
